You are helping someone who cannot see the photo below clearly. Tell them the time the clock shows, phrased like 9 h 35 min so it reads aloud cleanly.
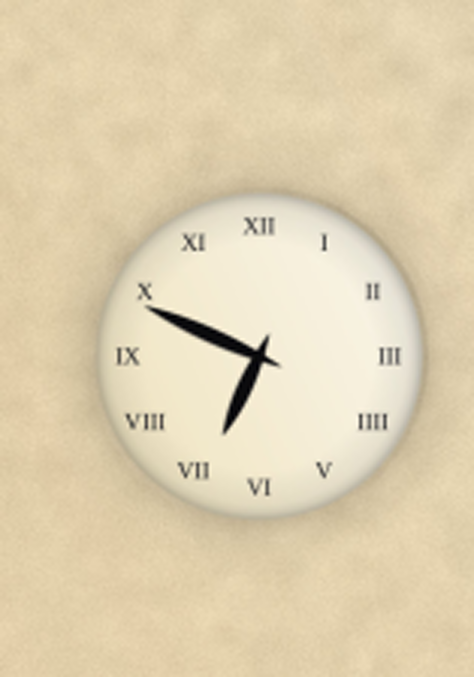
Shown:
6 h 49 min
